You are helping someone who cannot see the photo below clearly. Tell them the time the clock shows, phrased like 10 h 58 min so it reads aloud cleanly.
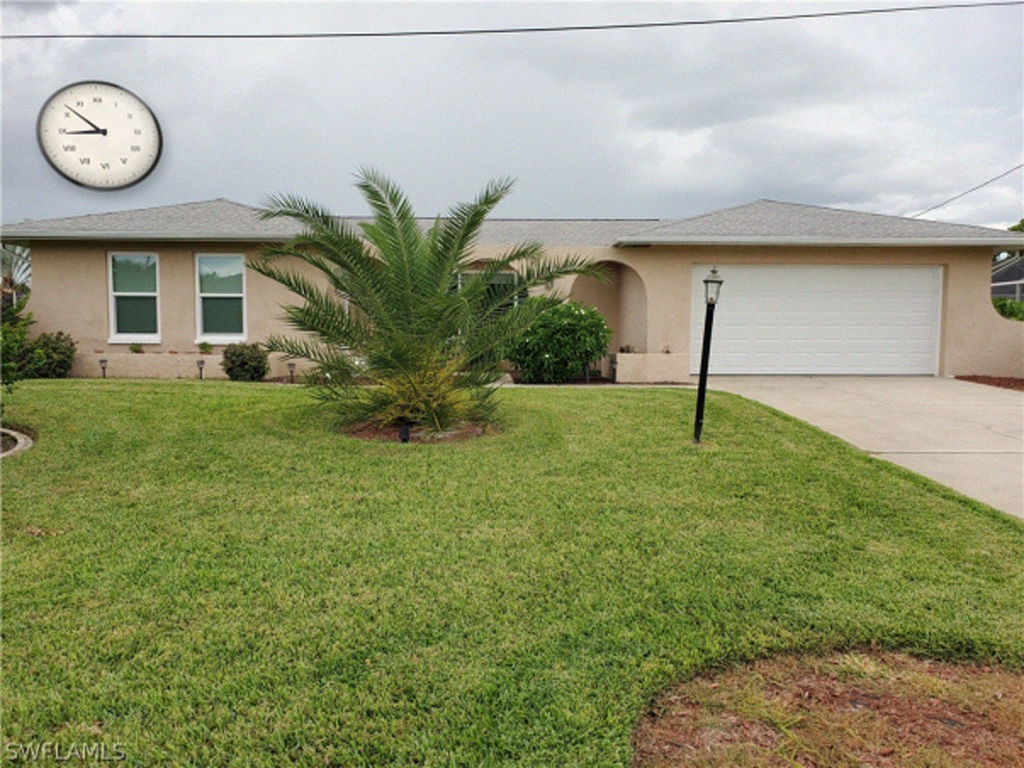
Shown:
8 h 52 min
